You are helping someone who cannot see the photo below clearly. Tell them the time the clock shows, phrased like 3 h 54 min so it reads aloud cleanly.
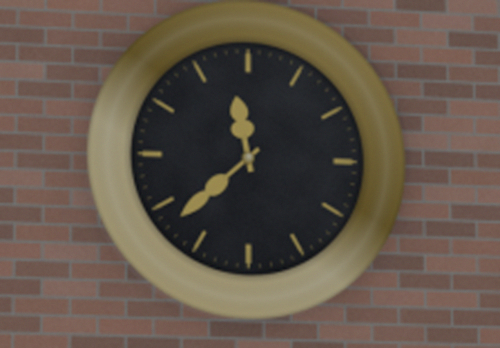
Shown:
11 h 38 min
